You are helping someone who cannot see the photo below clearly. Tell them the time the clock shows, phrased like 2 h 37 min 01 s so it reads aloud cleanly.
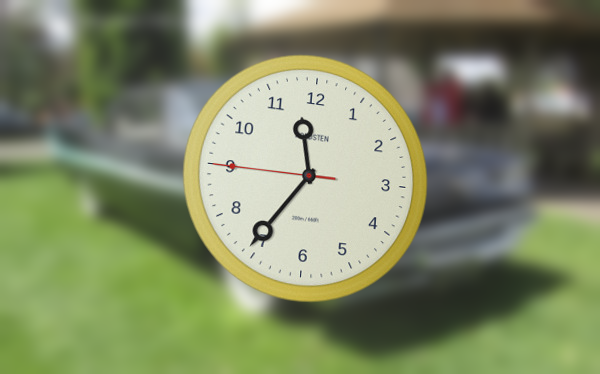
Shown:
11 h 35 min 45 s
